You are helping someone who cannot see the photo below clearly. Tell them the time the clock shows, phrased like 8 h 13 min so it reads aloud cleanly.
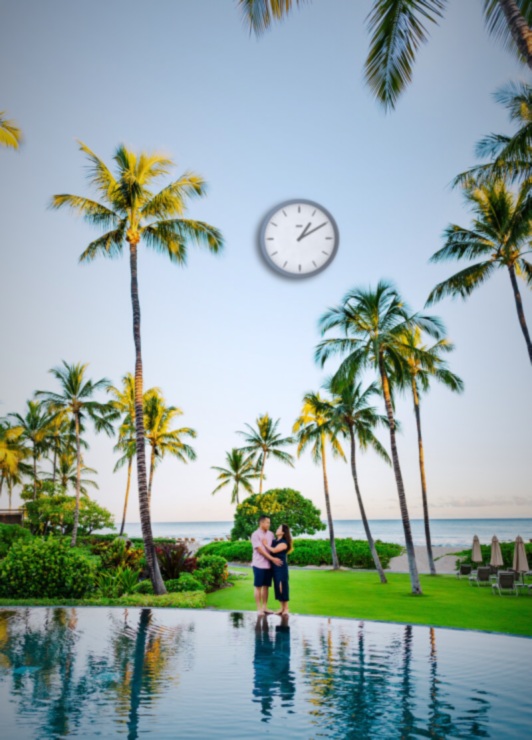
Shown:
1 h 10 min
